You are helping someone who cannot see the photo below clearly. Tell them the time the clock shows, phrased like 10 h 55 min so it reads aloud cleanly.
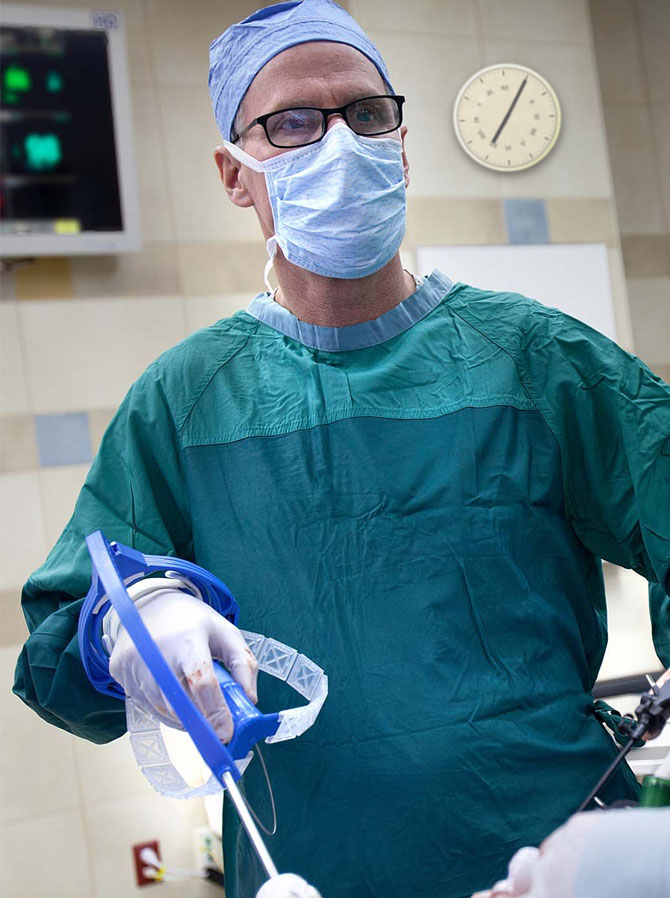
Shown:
7 h 05 min
